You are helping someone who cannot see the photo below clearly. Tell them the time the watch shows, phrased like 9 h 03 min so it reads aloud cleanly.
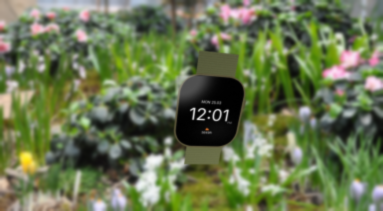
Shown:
12 h 01 min
